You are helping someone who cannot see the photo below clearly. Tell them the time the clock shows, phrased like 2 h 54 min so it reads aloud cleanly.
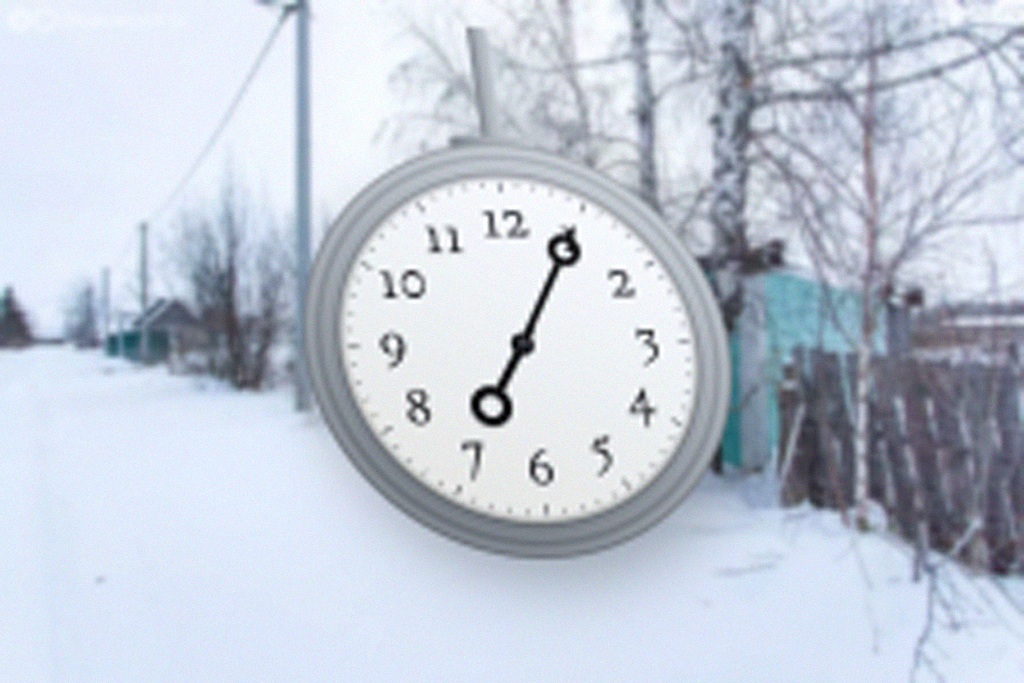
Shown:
7 h 05 min
